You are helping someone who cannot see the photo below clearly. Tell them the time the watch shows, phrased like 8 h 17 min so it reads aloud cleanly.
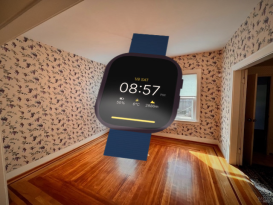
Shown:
8 h 57 min
